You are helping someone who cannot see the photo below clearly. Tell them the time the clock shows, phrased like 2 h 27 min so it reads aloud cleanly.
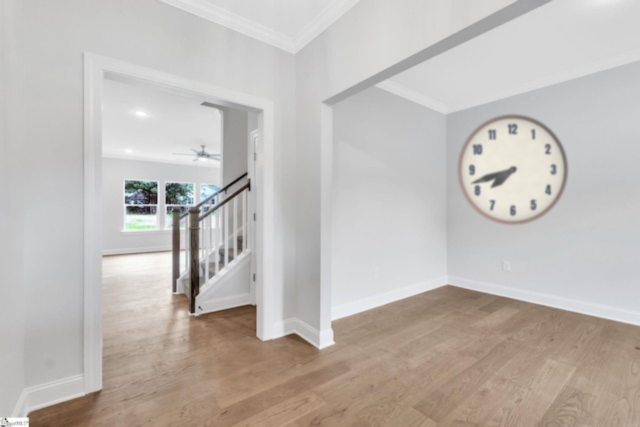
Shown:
7 h 42 min
